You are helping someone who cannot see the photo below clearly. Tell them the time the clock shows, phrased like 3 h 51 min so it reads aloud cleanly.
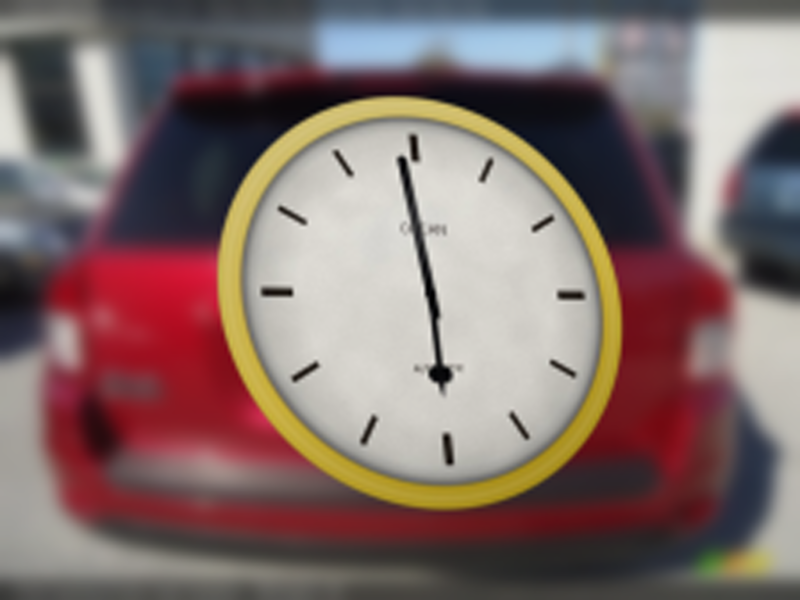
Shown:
5 h 59 min
